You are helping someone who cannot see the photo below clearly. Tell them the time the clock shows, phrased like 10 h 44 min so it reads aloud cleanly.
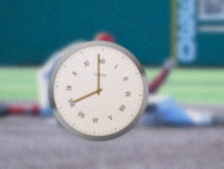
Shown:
7 h 59 min
